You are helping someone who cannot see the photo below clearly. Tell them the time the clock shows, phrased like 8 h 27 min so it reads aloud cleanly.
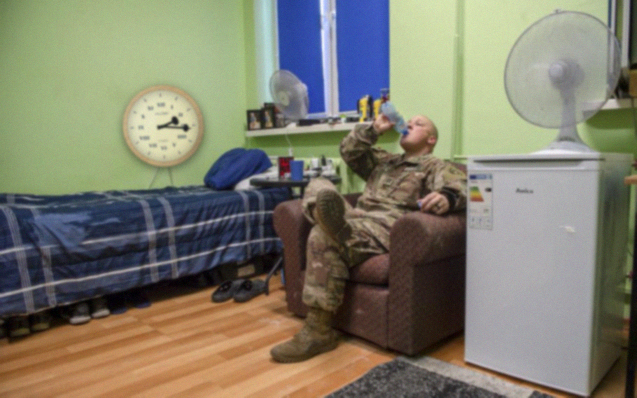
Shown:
2 h 16 min
